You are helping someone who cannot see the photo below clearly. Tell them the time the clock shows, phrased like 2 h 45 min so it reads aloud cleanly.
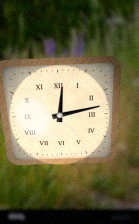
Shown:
12 h 13 min
